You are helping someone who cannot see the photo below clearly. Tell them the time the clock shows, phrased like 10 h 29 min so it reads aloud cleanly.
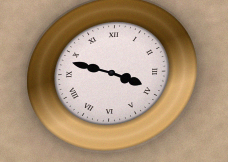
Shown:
3 h 48 min
